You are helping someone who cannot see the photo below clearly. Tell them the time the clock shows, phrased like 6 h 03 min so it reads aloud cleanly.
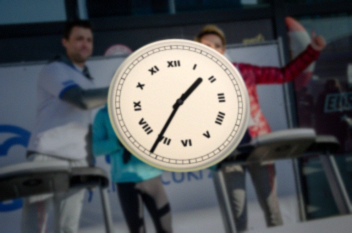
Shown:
1 h 36 min
